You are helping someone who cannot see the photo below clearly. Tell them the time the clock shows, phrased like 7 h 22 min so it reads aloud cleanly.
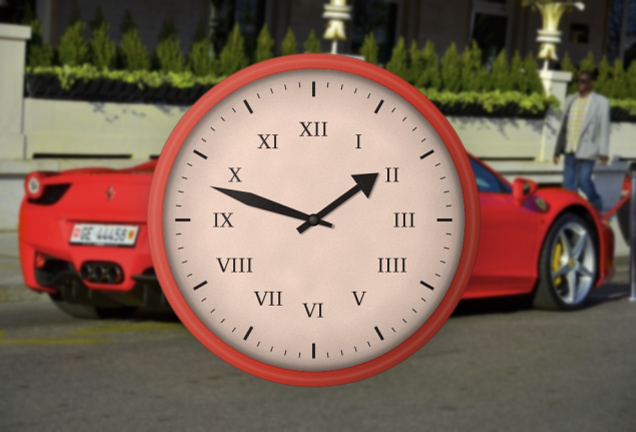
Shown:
1 h 48 min
